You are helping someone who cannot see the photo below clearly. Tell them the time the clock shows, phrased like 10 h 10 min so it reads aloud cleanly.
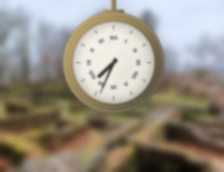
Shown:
7 h 34 min
